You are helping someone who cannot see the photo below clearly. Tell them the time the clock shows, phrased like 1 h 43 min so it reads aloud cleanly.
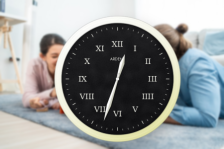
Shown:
12 h 33 min
